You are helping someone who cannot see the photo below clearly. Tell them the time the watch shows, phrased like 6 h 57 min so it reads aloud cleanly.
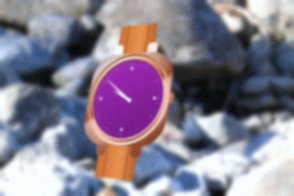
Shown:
9 h 51 min
